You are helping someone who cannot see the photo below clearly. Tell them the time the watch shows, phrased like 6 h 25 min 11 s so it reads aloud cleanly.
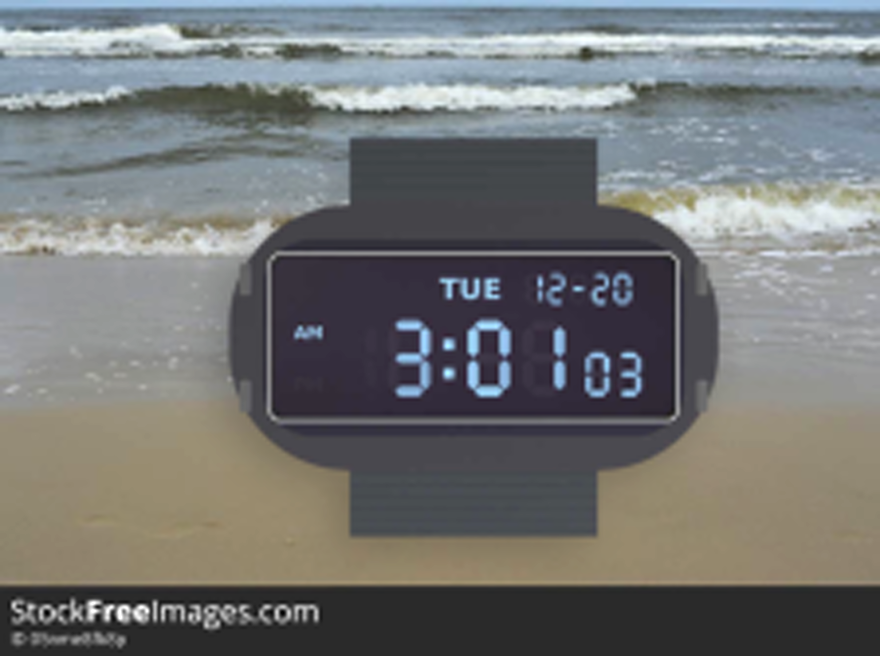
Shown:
3 h 01 min 03 s
